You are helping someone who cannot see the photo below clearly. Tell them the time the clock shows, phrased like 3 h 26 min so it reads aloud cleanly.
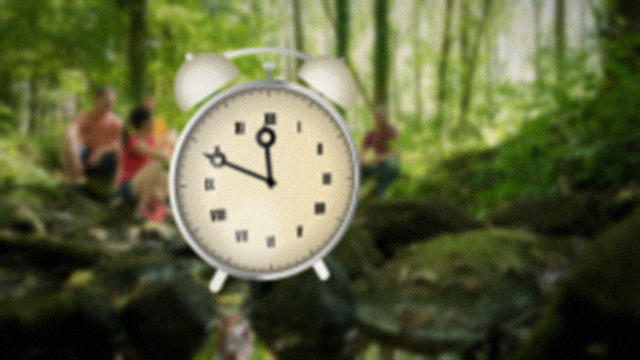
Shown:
11 h 49 min
